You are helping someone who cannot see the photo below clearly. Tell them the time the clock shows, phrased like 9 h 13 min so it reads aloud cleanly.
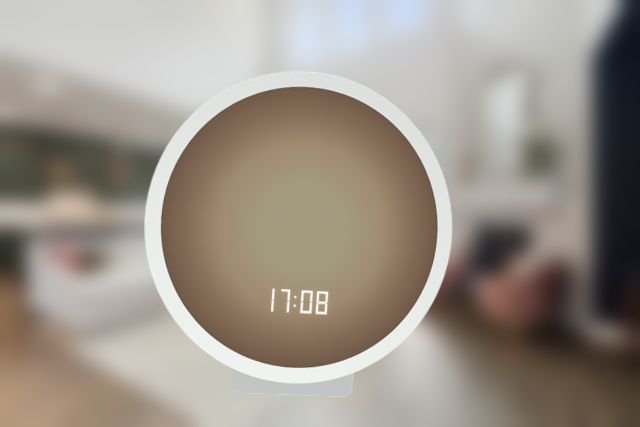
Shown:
17 h 08 min
